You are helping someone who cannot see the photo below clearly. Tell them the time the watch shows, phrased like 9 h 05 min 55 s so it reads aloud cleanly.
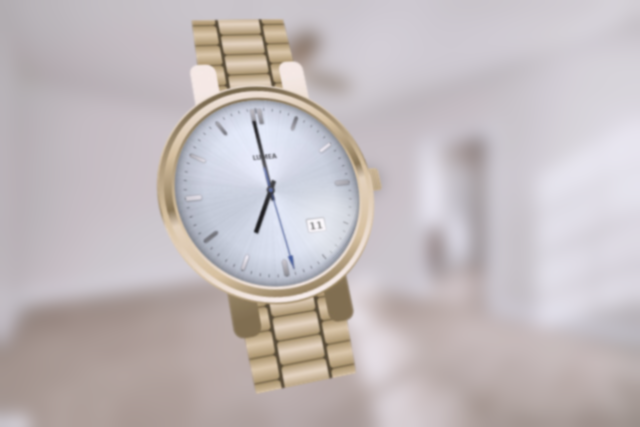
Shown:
6 h 59 min 29 s
